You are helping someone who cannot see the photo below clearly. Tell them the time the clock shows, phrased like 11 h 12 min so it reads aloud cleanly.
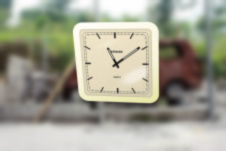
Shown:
11 h 09 min
